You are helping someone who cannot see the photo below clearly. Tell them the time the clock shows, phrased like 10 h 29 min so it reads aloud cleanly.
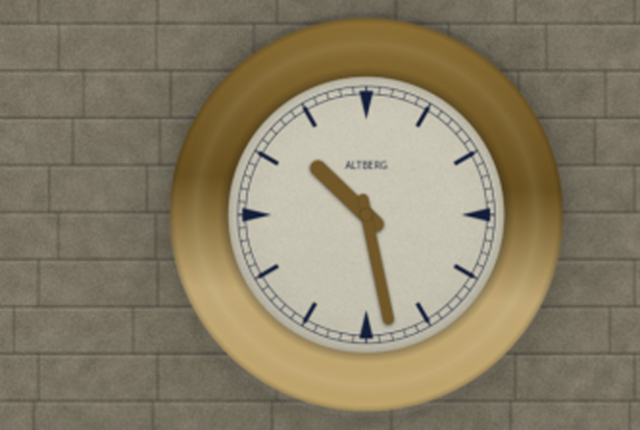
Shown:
10 h 28 min
